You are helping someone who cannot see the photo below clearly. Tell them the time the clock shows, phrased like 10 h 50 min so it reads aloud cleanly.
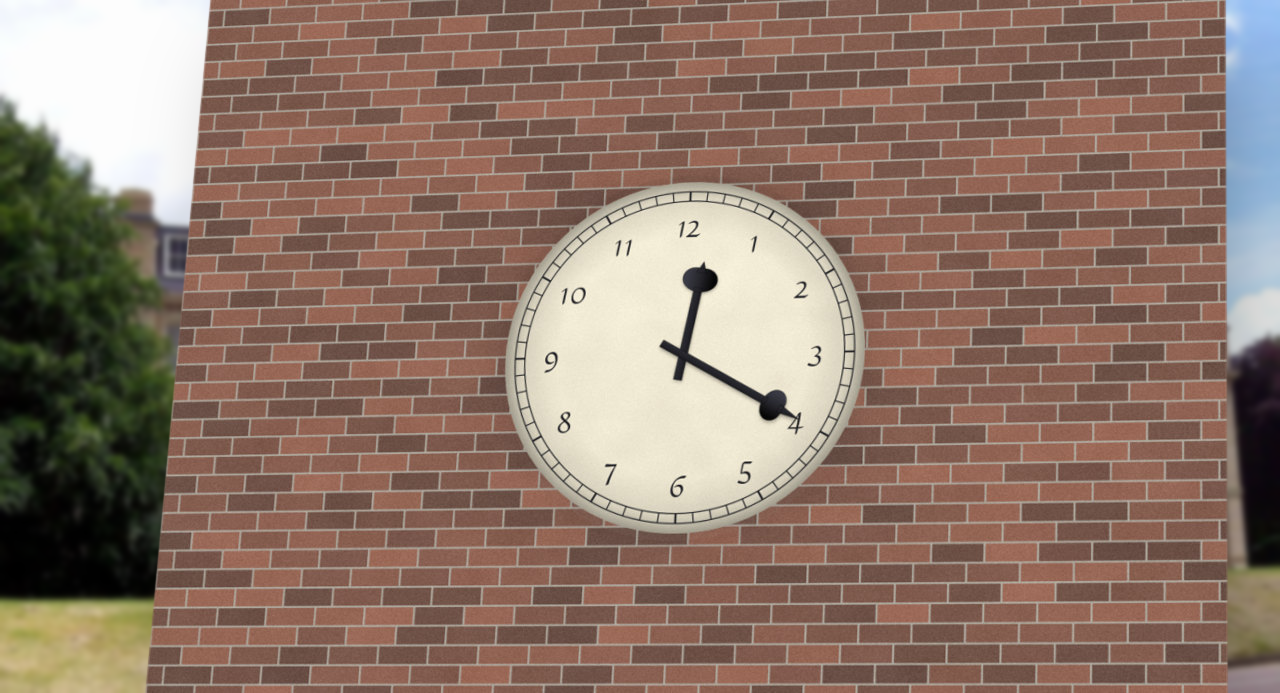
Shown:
12 h 20 min
